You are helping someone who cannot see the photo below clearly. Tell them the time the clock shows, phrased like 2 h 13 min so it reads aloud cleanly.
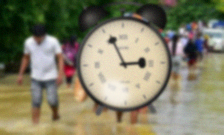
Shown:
2 h 56 min
